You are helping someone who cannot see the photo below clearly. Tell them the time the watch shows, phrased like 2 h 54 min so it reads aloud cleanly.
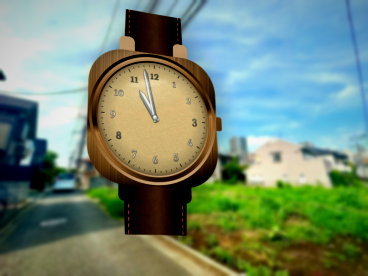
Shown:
10 h 58 min
